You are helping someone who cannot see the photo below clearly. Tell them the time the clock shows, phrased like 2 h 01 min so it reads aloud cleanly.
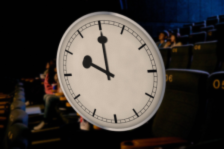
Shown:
10 h 00 min
